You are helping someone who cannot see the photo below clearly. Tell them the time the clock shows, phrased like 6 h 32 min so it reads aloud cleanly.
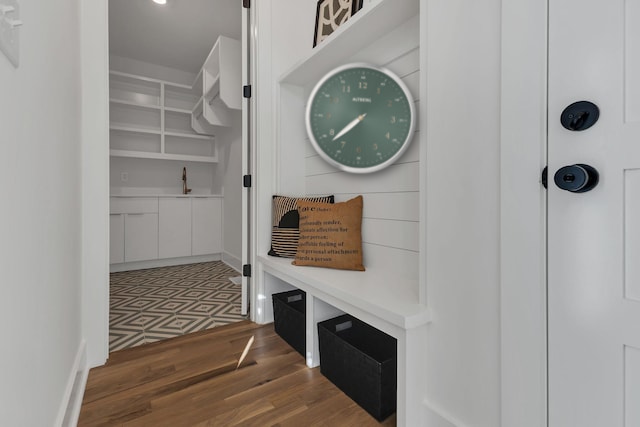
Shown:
7 h 38 min
